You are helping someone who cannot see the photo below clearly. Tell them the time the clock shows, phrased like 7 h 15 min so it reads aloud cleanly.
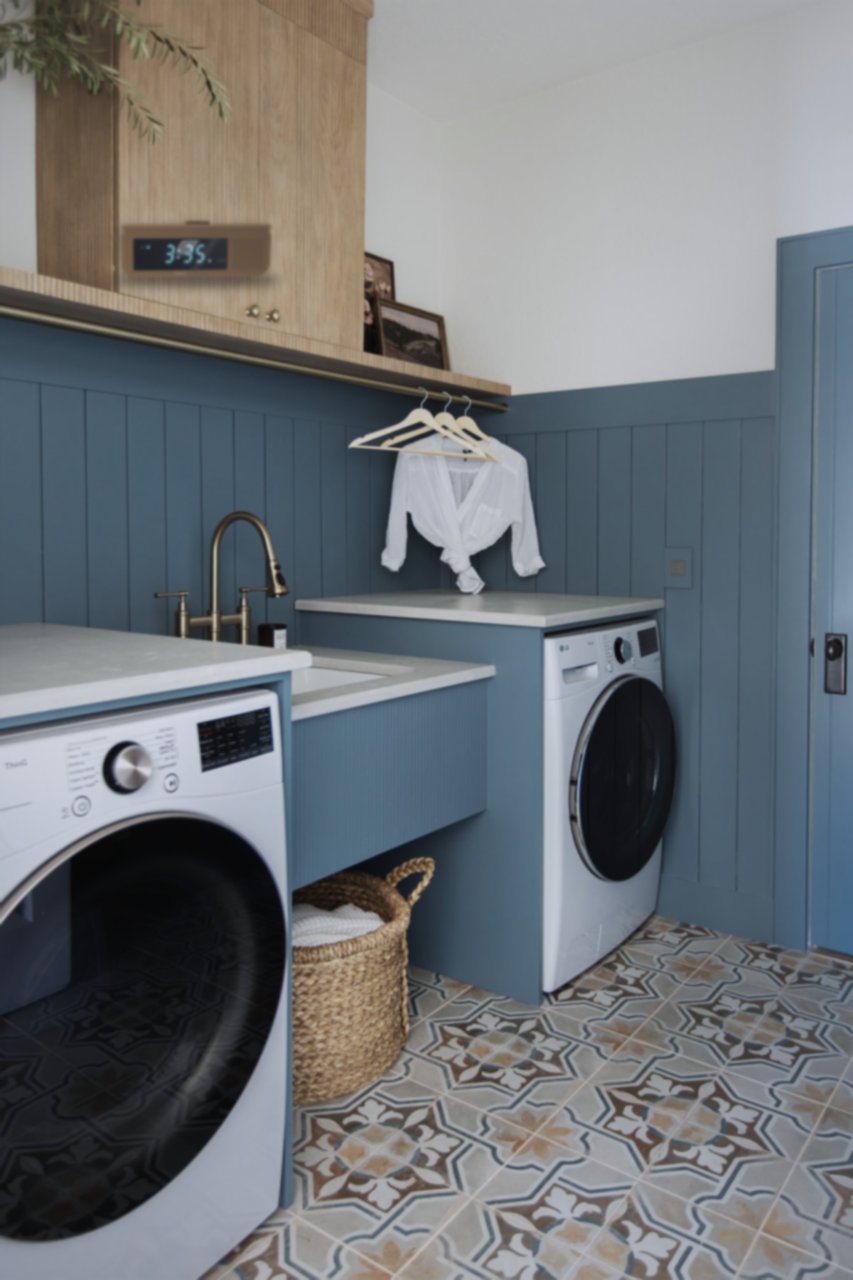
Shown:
3 h 35 min
